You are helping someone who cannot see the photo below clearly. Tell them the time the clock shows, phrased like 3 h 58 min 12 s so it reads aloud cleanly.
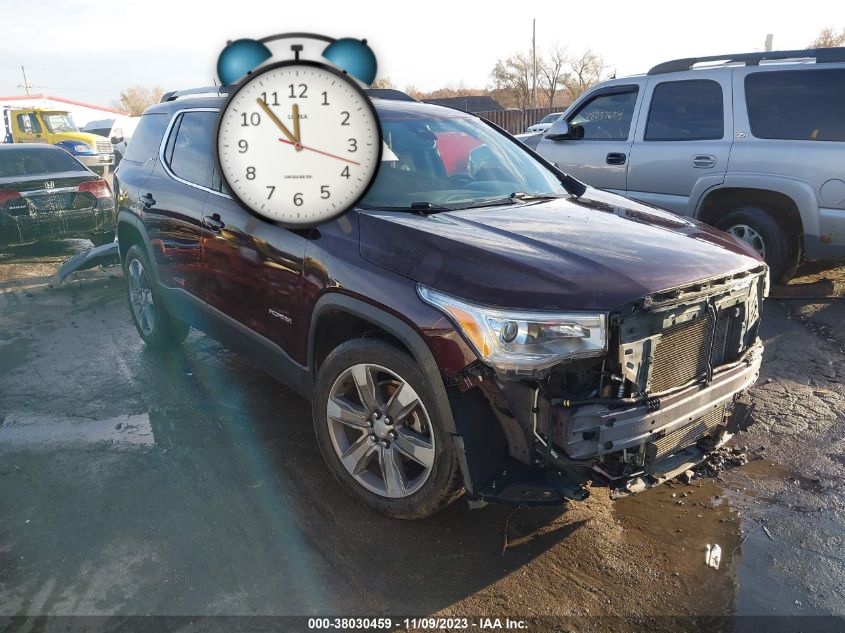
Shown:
11 h 53 min 18 s
